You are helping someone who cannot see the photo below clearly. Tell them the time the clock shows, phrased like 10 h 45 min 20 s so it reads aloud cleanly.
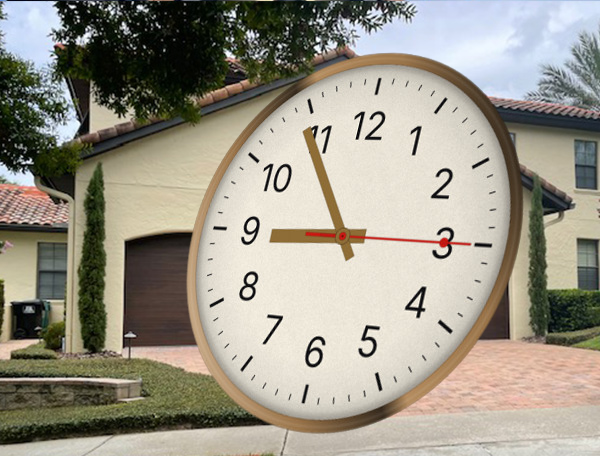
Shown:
8 h 54 min 15 s
